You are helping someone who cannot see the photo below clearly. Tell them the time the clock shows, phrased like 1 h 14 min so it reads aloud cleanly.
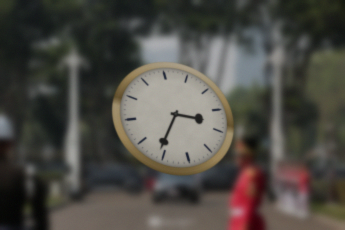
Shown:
3 h 36 min
